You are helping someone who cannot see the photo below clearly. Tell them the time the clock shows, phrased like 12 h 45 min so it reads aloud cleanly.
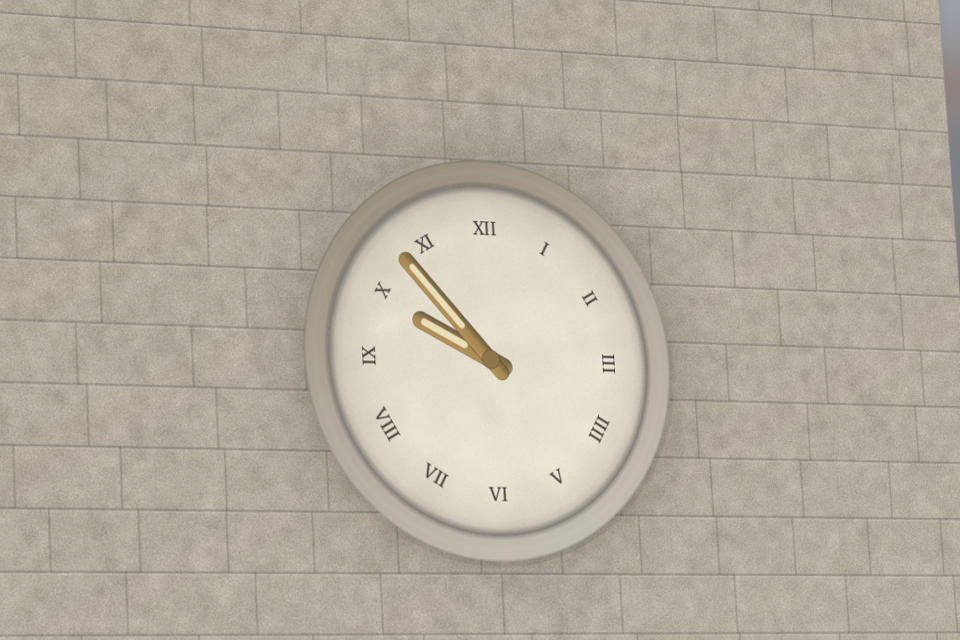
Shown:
9 h 53 min
